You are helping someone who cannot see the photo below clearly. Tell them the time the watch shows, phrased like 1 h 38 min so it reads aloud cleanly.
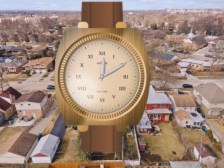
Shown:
12 h 10 min
